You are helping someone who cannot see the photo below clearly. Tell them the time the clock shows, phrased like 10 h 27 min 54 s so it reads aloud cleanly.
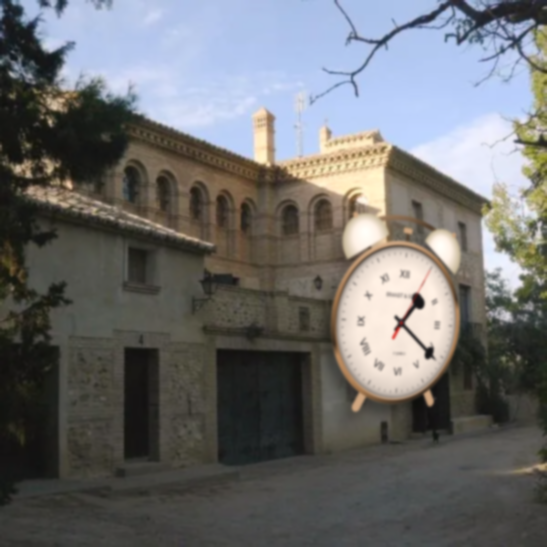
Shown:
1 h 21 min 05 s
